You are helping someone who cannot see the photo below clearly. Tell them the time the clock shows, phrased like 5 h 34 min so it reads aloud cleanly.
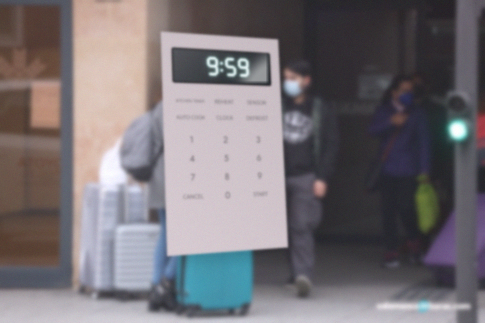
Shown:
9 h 59 min
